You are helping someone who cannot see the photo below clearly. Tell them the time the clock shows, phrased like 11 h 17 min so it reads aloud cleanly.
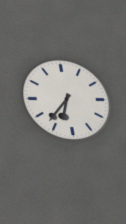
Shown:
6 h 37 min
